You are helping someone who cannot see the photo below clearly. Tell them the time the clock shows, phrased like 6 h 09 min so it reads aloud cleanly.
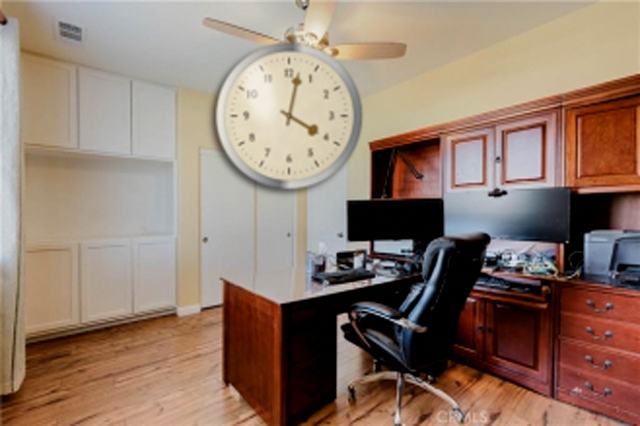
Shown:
4 h 02 min
